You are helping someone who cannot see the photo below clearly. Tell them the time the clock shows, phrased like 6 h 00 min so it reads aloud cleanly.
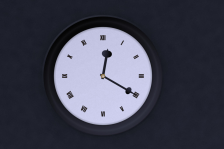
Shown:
12 h 20 min
